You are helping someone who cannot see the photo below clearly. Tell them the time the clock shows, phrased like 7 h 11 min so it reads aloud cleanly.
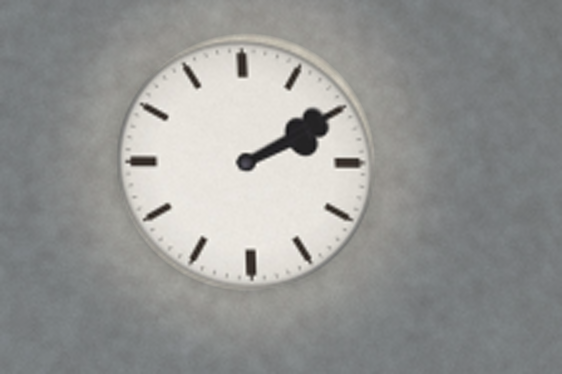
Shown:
2 h 10 min
